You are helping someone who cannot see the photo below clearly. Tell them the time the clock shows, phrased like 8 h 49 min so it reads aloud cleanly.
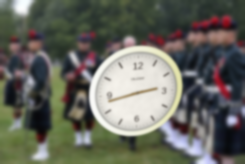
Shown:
2 h 43 min
